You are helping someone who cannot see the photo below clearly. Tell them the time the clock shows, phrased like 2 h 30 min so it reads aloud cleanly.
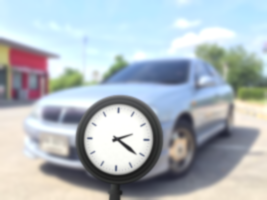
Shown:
2 h 21 min
